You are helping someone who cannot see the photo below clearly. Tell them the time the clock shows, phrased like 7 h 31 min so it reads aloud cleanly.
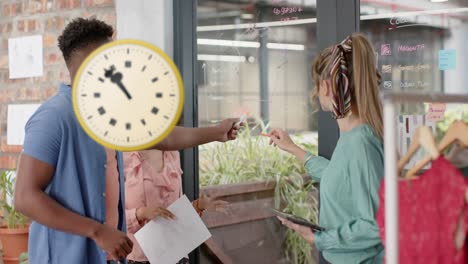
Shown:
10 h 53 min
